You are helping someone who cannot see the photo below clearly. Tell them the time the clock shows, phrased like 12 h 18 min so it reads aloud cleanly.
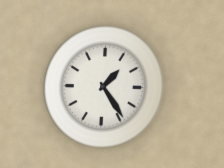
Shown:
1 h 24 min
